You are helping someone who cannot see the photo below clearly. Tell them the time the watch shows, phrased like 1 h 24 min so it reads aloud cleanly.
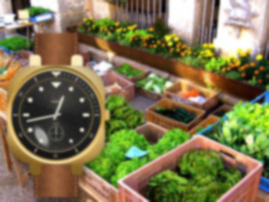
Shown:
12 h 43 min
